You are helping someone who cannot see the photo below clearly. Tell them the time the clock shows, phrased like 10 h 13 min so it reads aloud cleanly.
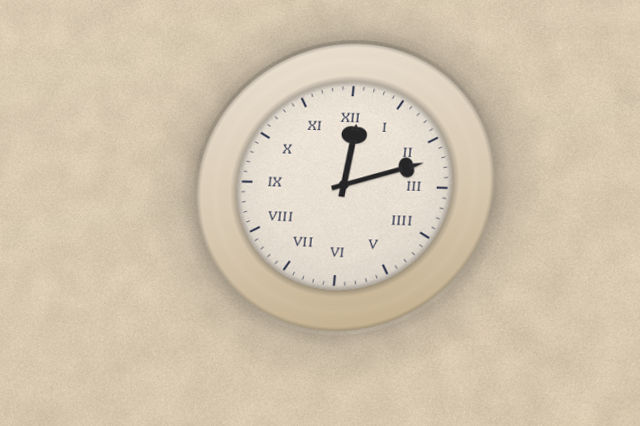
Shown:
12 h 12 min
